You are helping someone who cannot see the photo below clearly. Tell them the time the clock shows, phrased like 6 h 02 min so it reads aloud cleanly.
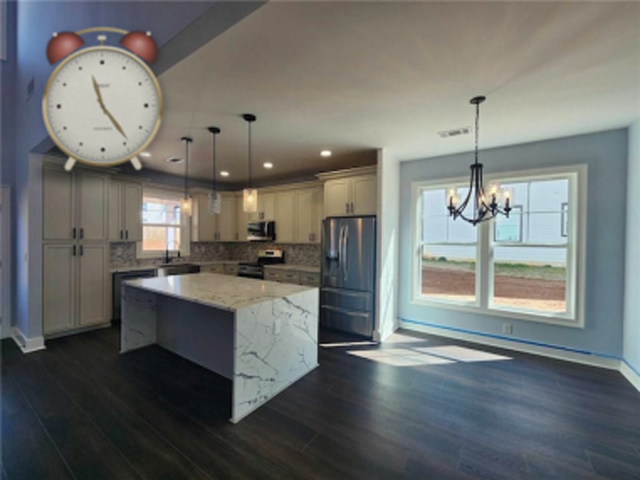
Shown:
11 h 24 min
